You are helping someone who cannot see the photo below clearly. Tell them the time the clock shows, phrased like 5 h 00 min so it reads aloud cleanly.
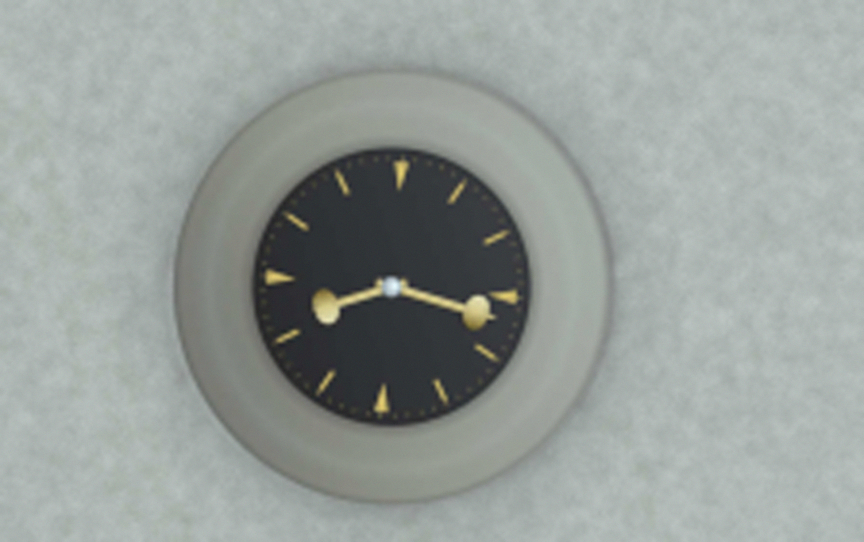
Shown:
8 h 17 min
